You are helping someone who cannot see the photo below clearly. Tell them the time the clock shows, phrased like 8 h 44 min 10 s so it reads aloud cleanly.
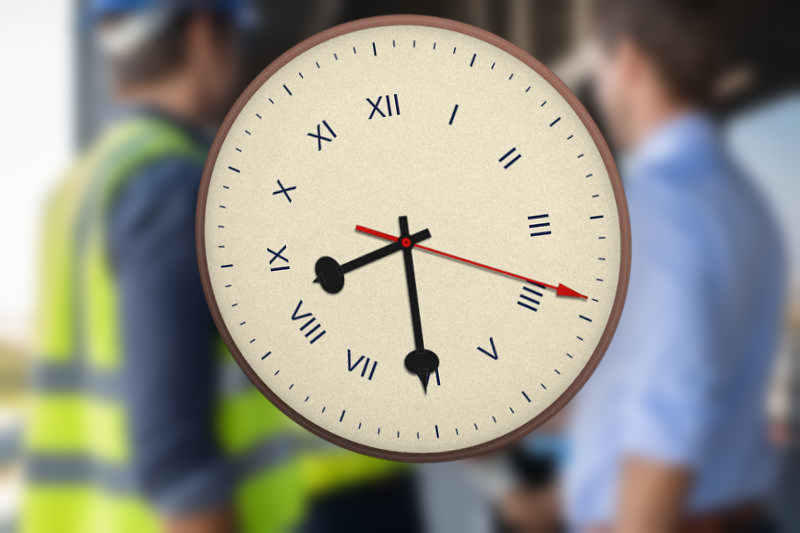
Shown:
8 h 30 min 19 s
